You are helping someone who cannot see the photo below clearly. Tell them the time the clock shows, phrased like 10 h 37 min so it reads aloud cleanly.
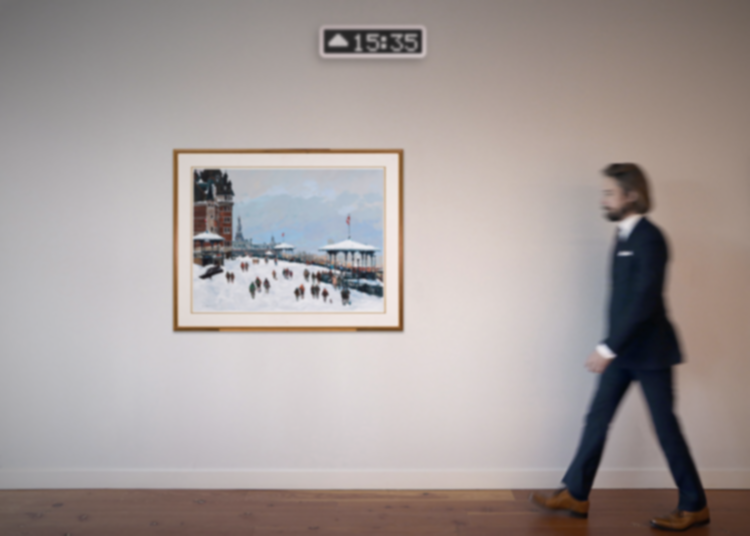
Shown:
15 h 35 min
